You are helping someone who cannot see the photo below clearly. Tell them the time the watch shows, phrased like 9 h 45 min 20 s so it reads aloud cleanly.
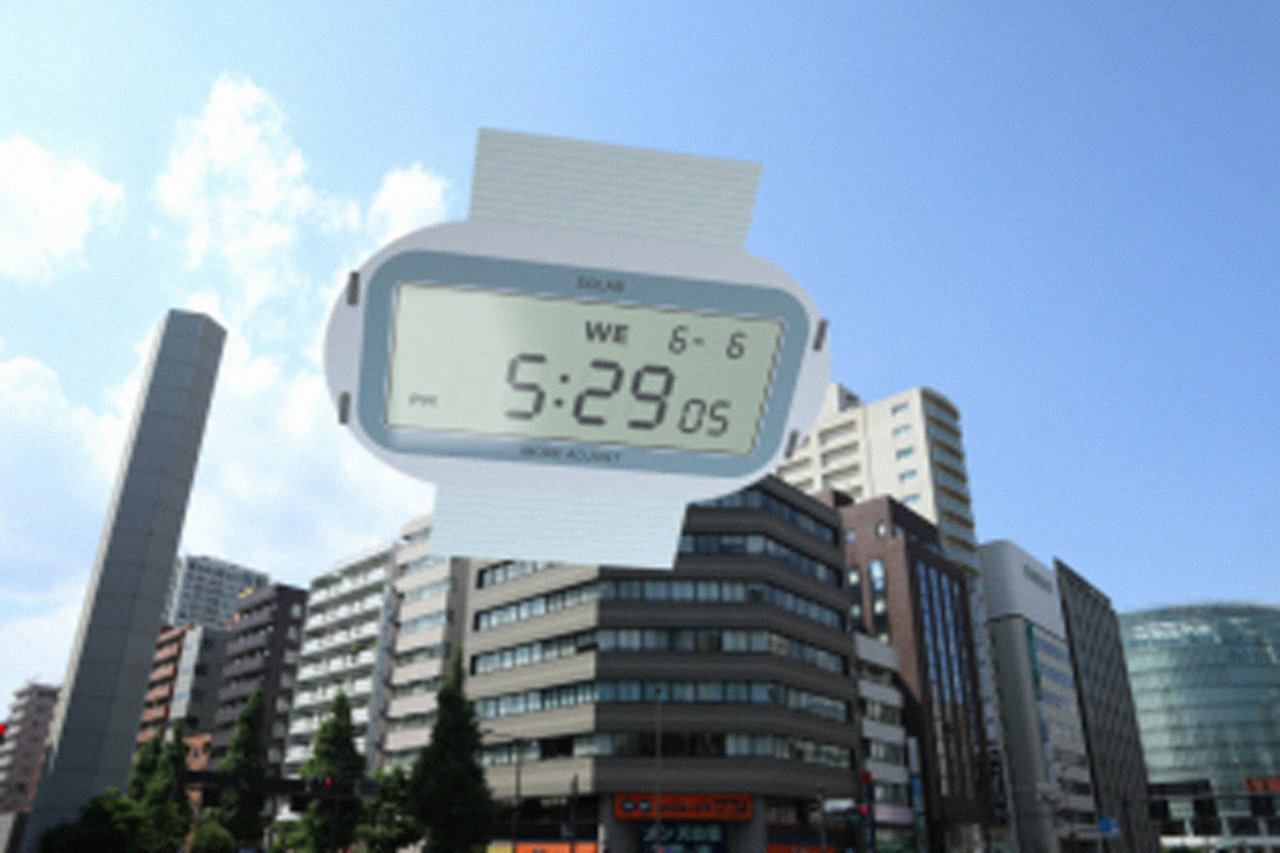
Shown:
5 h 29 min 05 s
